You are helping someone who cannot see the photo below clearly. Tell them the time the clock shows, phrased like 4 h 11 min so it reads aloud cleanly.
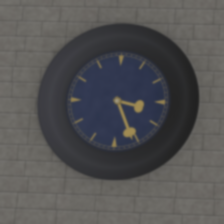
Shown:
3 h 26 min
